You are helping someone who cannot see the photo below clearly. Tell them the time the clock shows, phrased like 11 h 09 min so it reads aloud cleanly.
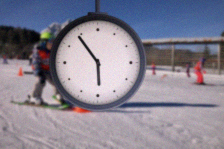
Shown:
5 h 54 min
